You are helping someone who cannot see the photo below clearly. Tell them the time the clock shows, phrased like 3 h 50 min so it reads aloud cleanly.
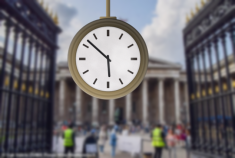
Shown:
5 h 52 min
